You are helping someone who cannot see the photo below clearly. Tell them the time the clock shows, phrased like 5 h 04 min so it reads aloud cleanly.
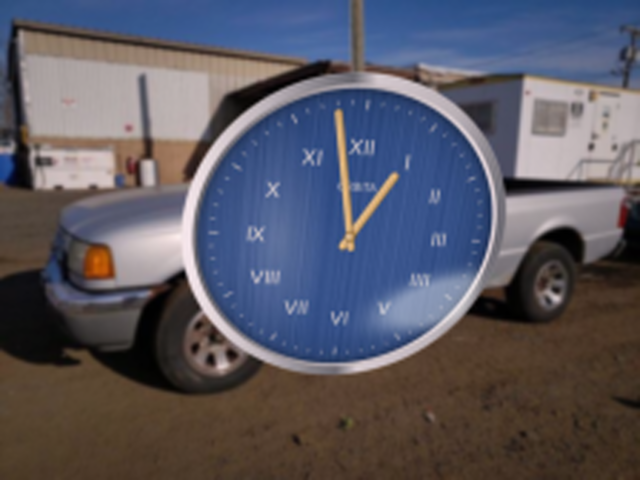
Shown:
12 h 58 min
